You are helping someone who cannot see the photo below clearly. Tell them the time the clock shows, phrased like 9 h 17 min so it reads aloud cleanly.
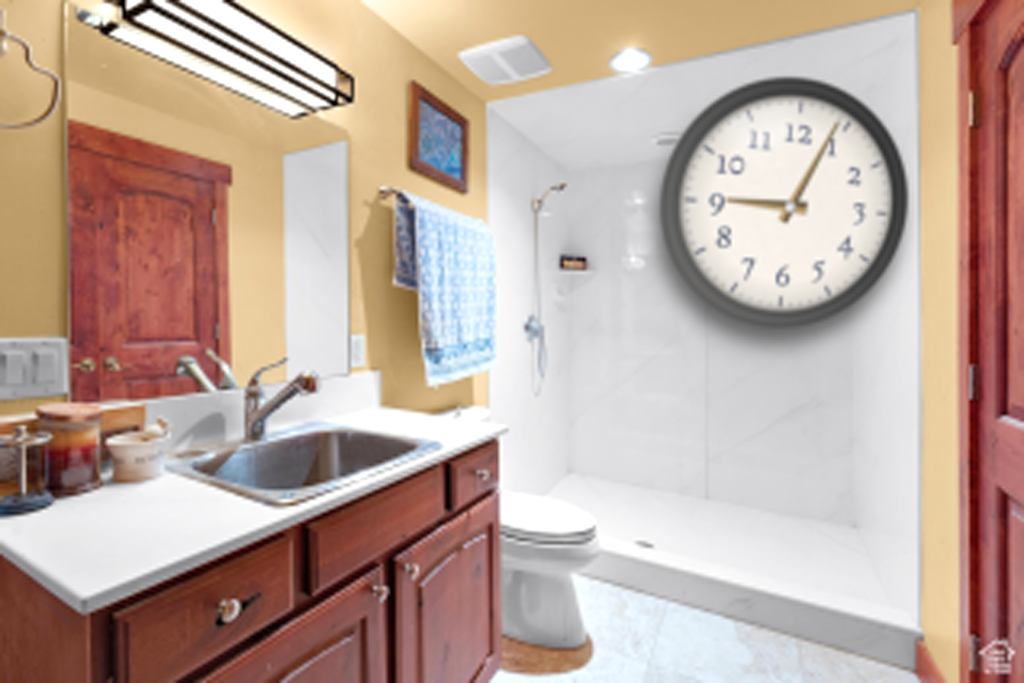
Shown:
9 h 04 min
